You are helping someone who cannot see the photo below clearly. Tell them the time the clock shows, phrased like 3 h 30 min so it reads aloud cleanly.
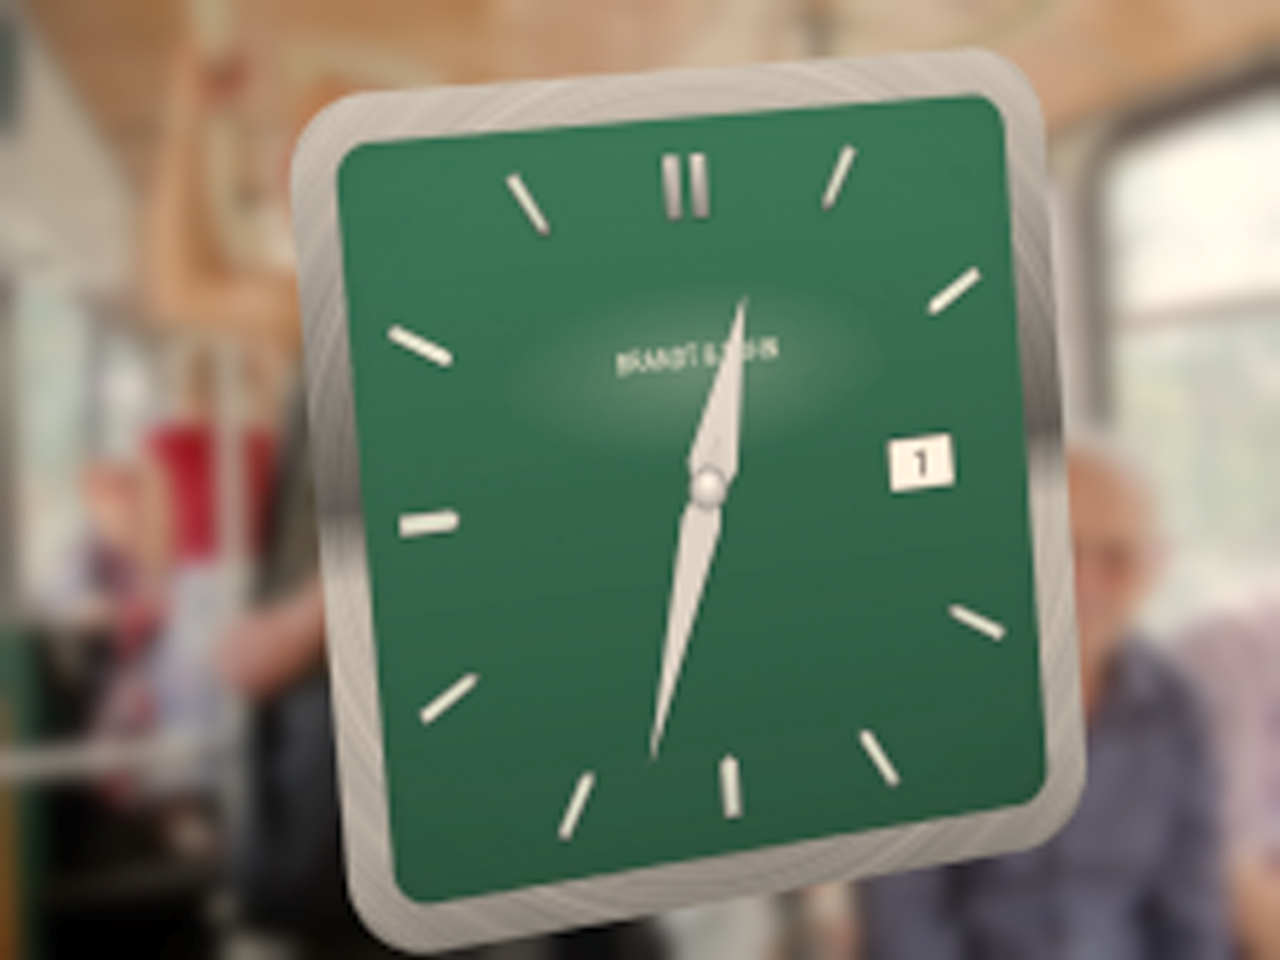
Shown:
12 h 33 min
